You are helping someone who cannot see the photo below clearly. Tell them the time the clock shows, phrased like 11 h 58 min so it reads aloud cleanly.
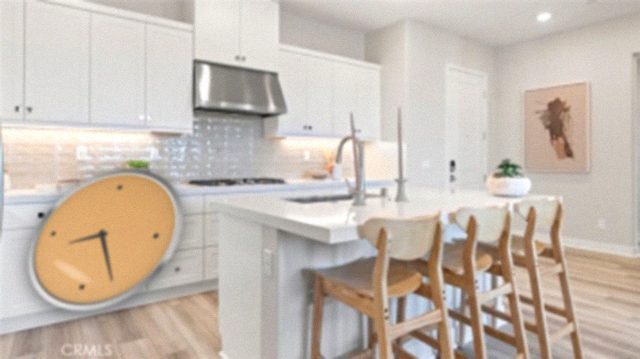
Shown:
8 h 25 min
